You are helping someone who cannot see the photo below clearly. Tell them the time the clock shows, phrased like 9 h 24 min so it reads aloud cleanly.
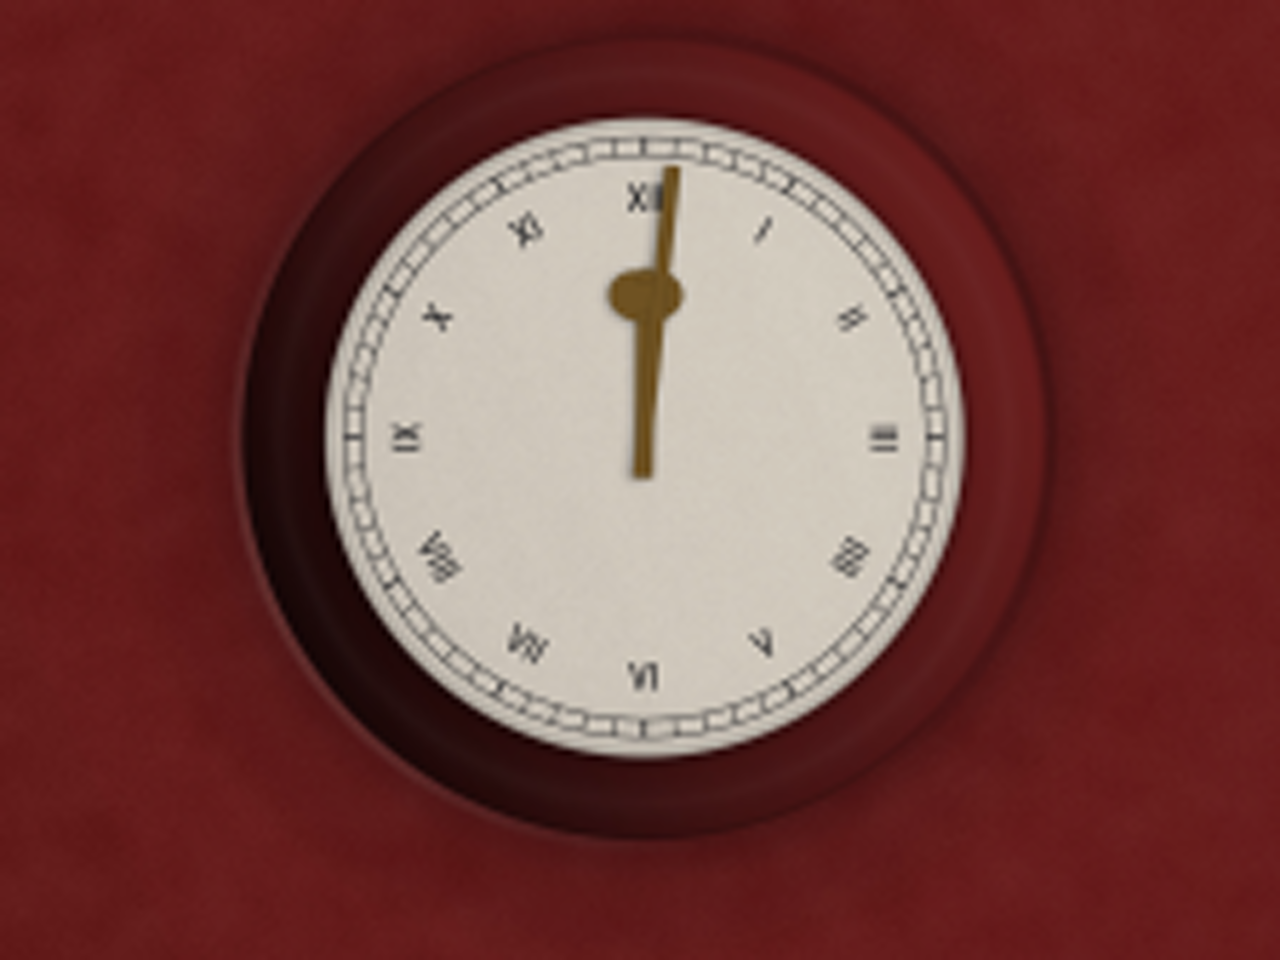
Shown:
12 h 01 min
